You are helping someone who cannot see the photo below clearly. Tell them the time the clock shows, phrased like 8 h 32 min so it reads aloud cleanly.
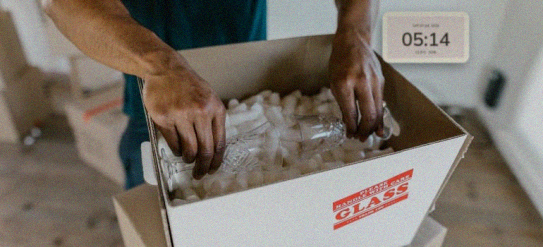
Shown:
5 h 14 min
